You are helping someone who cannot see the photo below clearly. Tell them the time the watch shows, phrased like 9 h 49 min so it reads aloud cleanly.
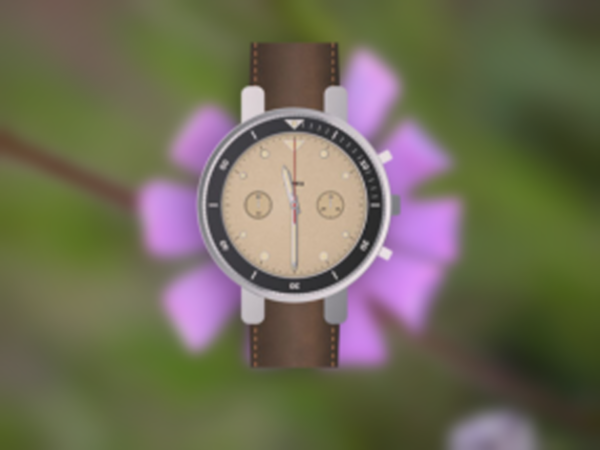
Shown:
11 h 30 min
